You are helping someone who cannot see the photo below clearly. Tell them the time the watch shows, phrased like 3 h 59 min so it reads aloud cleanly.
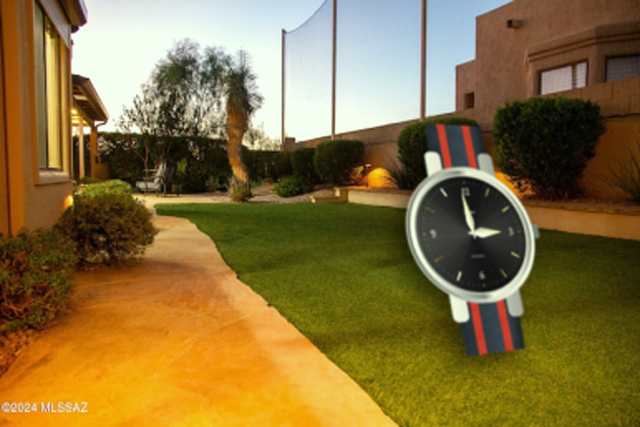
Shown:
2 h 59 min
